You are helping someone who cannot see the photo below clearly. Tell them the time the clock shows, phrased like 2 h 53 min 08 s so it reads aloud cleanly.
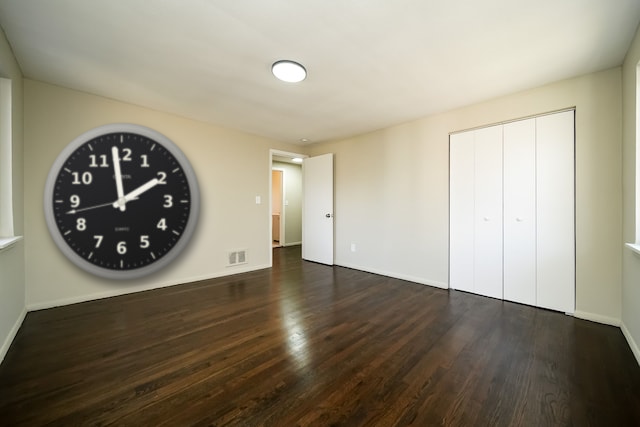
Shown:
1 h 58 min 43 s
